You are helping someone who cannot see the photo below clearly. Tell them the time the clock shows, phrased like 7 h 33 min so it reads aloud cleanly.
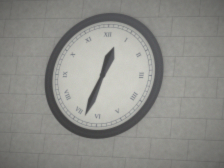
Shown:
12 h 33 min
